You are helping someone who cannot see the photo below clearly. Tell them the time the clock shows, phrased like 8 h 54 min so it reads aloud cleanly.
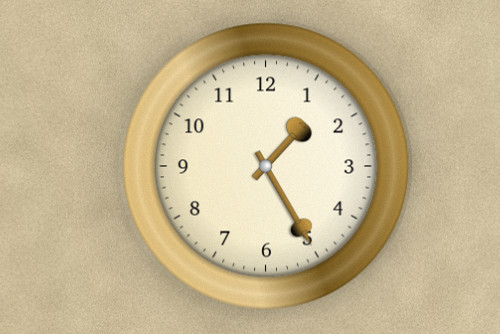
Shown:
1 h 25 min
